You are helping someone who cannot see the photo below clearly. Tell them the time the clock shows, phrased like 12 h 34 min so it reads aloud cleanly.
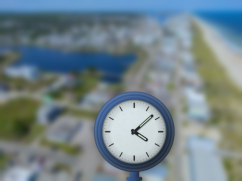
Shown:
4 h 08 min
